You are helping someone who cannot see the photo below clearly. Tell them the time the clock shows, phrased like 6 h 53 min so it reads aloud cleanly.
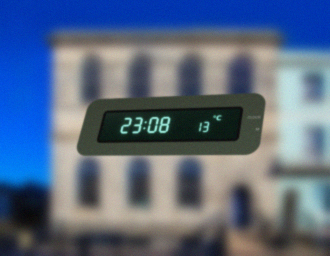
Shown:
23 h 08 min
